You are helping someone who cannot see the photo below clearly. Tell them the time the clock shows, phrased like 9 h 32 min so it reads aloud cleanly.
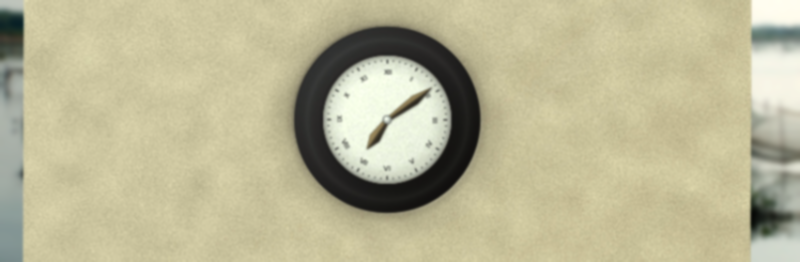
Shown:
7 h 09 min
